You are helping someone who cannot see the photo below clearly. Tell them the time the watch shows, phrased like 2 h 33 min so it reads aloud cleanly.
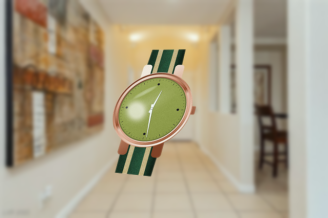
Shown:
12 h 29 min
